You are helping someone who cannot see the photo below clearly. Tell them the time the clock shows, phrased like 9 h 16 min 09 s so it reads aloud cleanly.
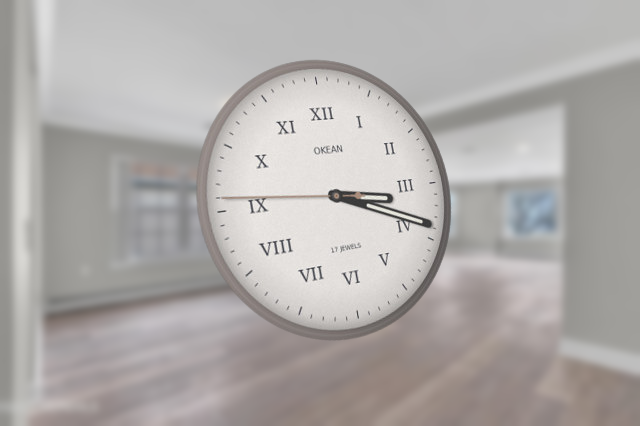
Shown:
3 h 18 min 46 s
